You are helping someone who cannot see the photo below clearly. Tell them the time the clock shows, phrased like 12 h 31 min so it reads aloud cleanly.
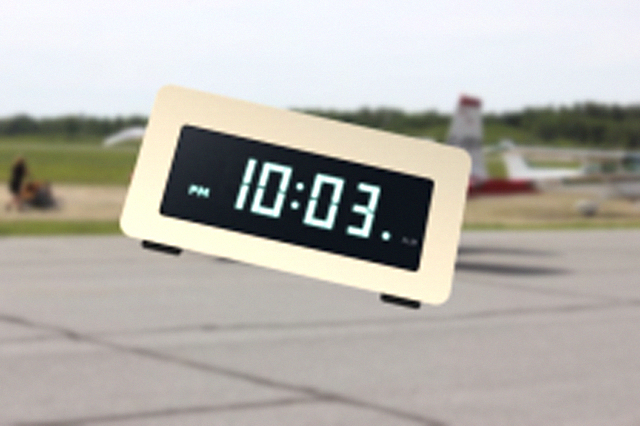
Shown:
10 h 03 min
